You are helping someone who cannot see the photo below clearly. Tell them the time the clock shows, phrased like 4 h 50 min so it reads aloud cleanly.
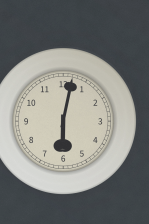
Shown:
6 h 02 min
